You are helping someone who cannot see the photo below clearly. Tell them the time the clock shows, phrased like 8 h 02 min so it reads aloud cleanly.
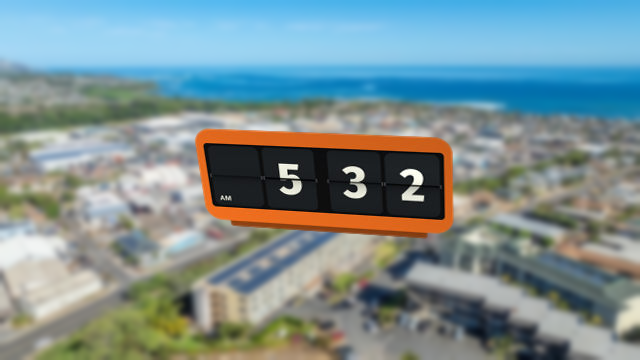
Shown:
5 h 32 min
